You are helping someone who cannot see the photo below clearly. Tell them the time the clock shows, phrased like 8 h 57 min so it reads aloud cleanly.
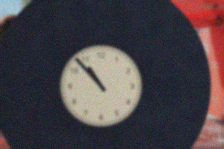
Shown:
10 h 53 min
